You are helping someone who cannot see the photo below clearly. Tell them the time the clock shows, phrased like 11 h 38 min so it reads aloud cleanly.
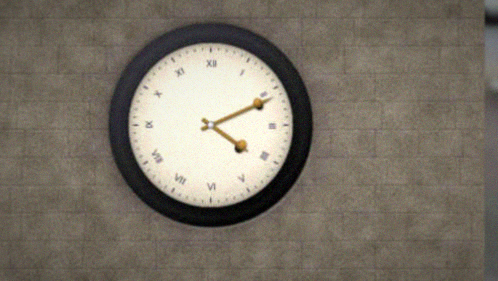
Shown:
4 h 11 min
